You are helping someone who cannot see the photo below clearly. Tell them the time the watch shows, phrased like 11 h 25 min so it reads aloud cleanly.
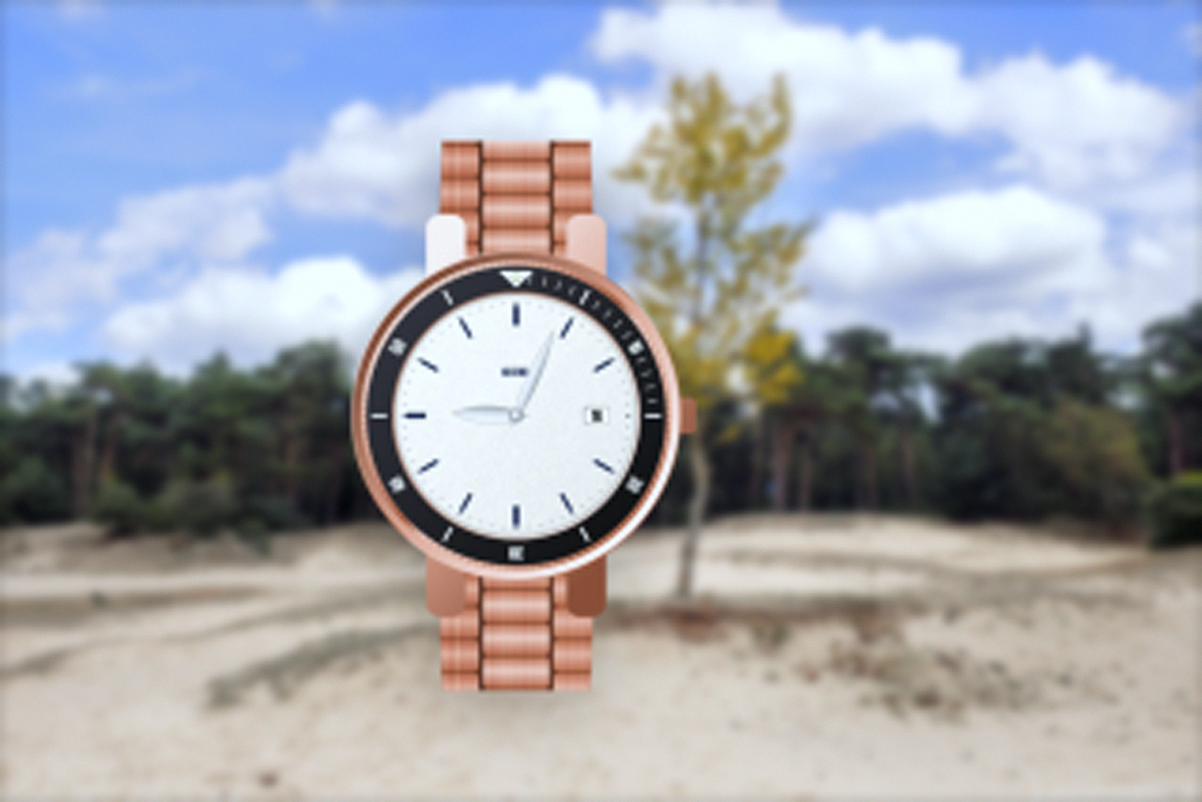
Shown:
9 h 04 min
